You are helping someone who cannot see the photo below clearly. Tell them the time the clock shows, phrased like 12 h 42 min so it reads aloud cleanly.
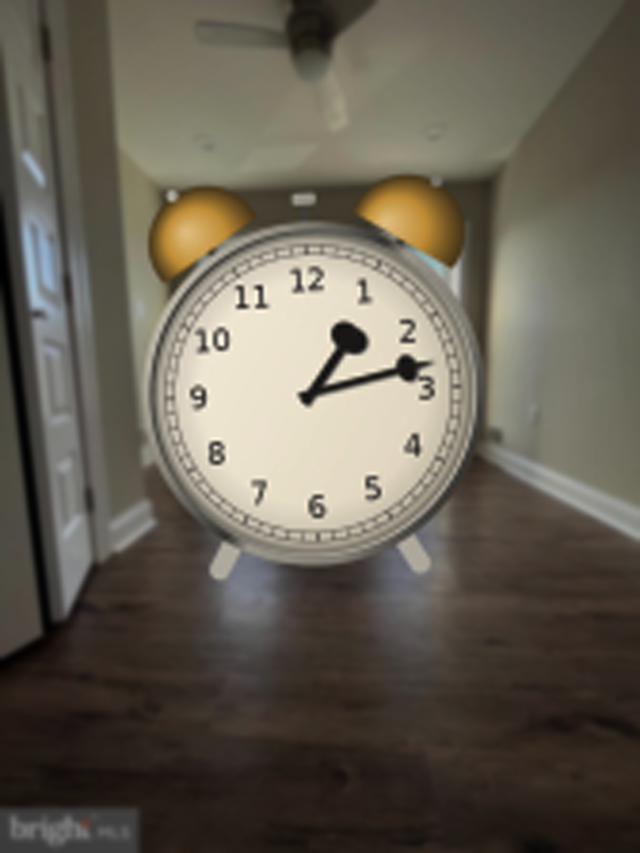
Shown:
1 h 13 min
